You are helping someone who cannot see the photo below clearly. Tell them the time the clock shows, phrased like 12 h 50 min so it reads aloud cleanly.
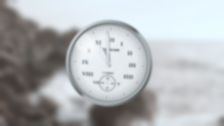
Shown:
10 h 59 min
